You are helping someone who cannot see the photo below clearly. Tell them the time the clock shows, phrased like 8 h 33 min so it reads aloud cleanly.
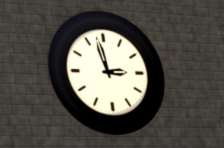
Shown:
2 h 58 min
